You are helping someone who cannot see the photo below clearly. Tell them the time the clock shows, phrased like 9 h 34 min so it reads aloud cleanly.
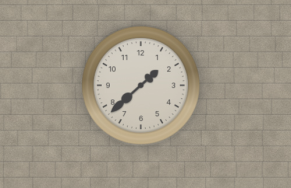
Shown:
1 h 38 min
